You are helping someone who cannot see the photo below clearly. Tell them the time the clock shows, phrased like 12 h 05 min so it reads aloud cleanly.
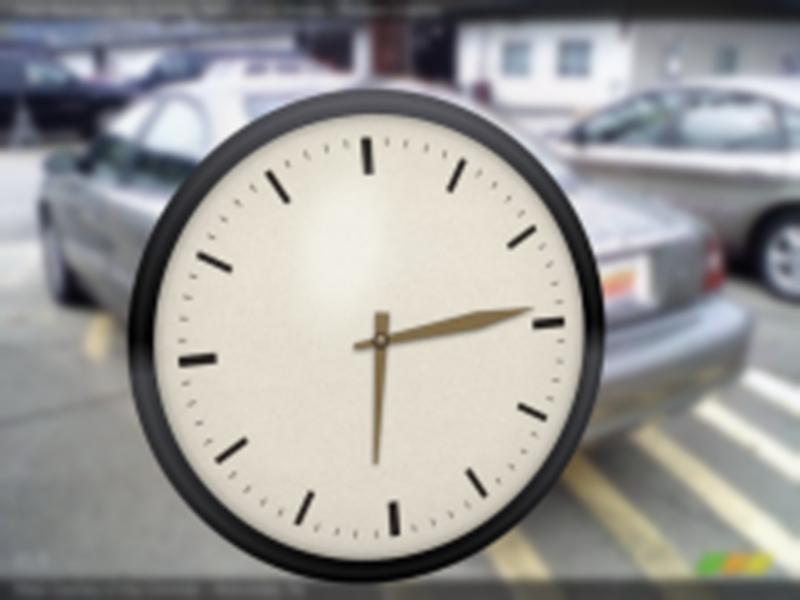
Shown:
6 h 14 min
